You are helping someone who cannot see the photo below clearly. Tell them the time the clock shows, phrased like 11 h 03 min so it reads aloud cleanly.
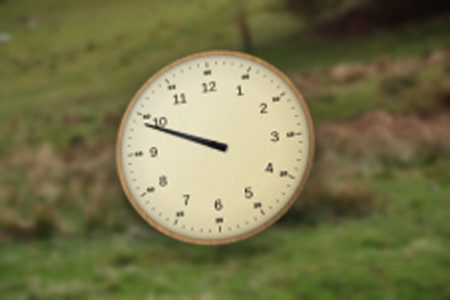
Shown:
9 h 49 min
